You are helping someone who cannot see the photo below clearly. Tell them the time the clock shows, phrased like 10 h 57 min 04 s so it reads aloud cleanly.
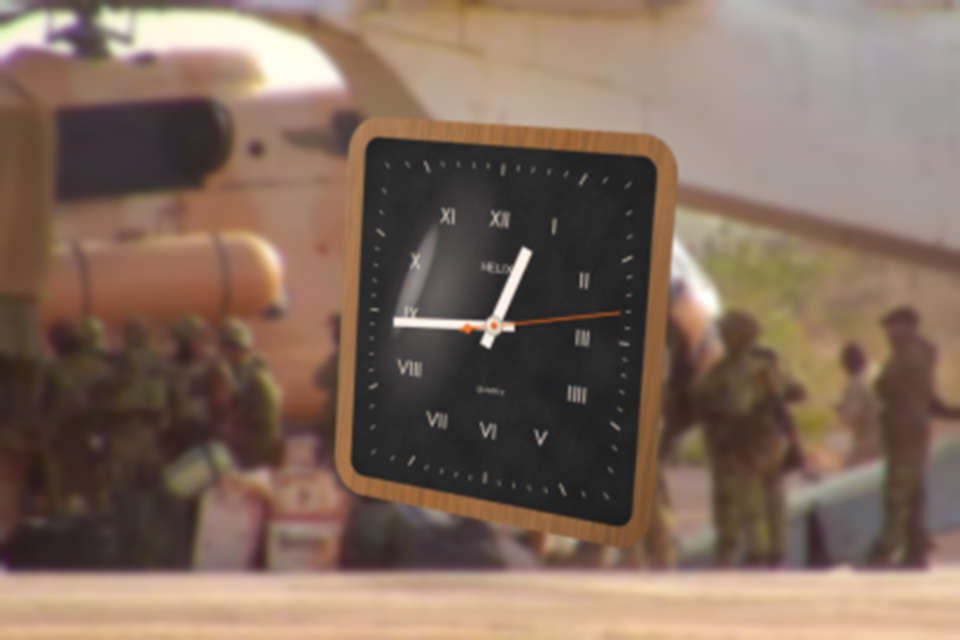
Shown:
12 h 44 min 13 s
